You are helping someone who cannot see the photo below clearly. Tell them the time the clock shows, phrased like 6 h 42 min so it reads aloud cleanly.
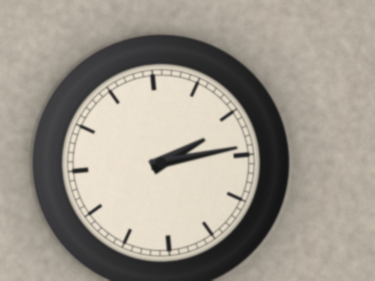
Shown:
2 h 14 min
